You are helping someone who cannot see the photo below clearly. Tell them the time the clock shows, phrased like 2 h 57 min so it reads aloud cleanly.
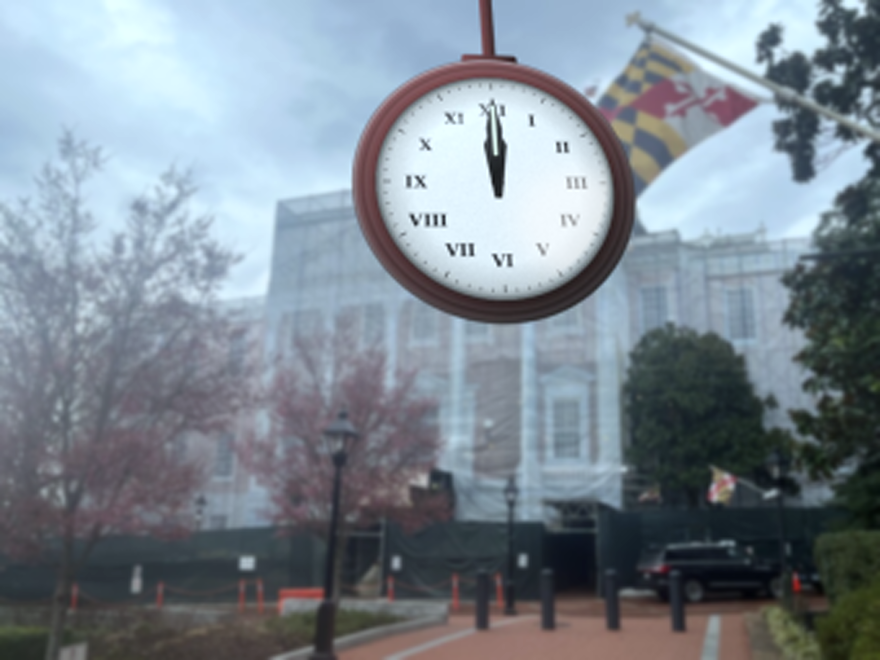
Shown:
12 h 00 min
